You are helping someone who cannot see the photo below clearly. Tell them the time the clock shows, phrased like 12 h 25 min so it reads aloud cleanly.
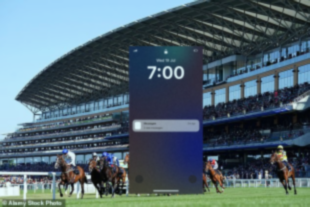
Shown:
7 h 00 min
